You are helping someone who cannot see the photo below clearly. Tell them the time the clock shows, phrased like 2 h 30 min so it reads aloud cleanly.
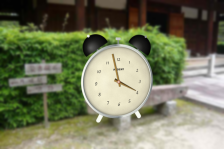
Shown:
3 h 58 min
